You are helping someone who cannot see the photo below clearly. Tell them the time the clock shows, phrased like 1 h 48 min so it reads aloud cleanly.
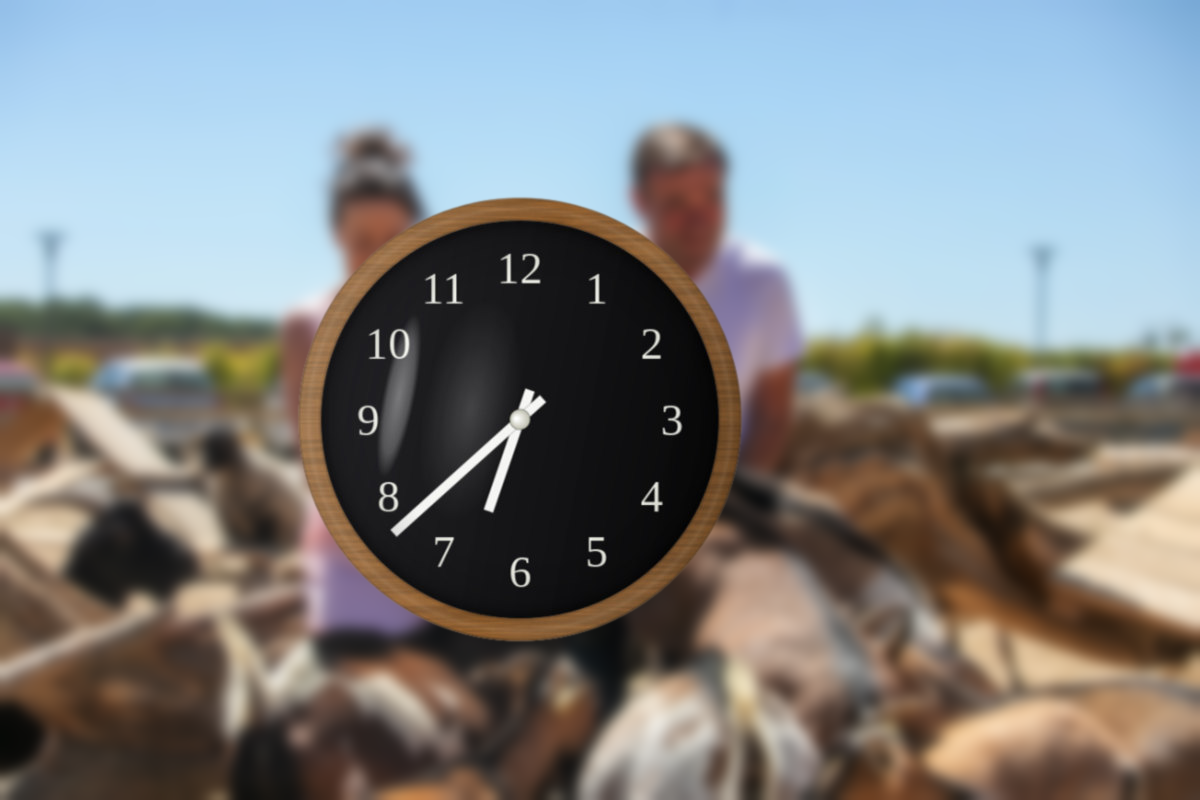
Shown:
6 h 38 min
